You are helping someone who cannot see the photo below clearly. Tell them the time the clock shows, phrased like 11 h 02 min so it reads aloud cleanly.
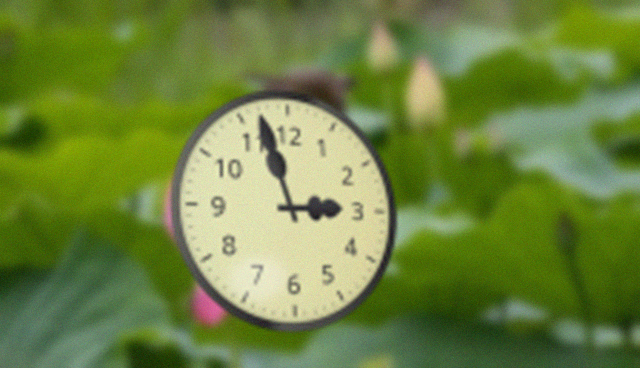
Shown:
2 h 57 min
